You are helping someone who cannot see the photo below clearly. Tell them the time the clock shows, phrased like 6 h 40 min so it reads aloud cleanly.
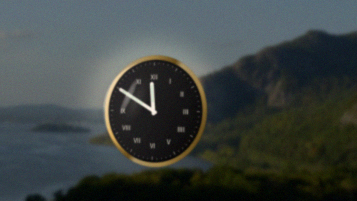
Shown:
11 h 50 min
